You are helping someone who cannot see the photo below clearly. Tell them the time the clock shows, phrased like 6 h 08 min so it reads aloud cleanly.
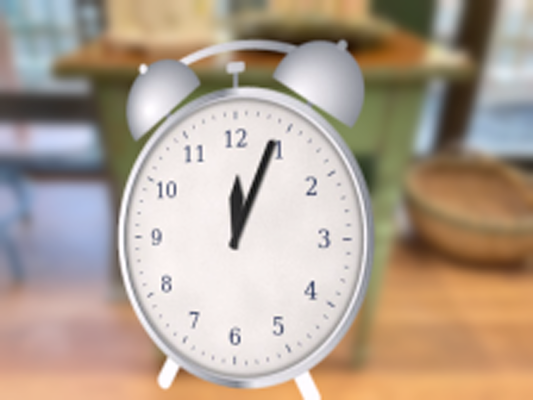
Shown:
12 h 04 min
